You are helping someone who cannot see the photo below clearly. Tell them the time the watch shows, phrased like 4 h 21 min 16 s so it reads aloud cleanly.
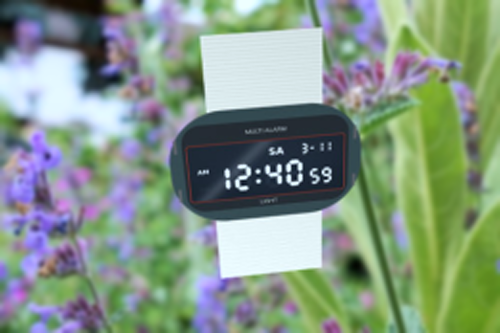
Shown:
12 h 40 min 59 s
